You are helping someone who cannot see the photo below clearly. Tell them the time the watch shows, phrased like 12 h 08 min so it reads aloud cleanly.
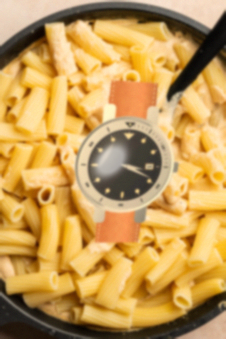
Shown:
3 h 19 min
